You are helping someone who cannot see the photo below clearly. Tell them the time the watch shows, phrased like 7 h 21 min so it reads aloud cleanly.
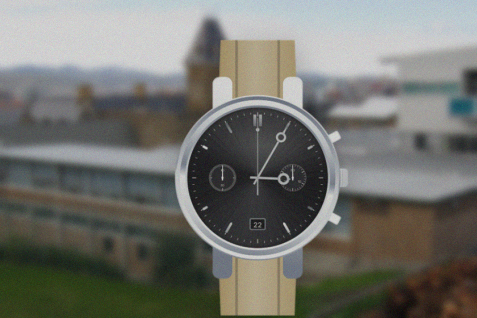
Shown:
3 h 05 min
